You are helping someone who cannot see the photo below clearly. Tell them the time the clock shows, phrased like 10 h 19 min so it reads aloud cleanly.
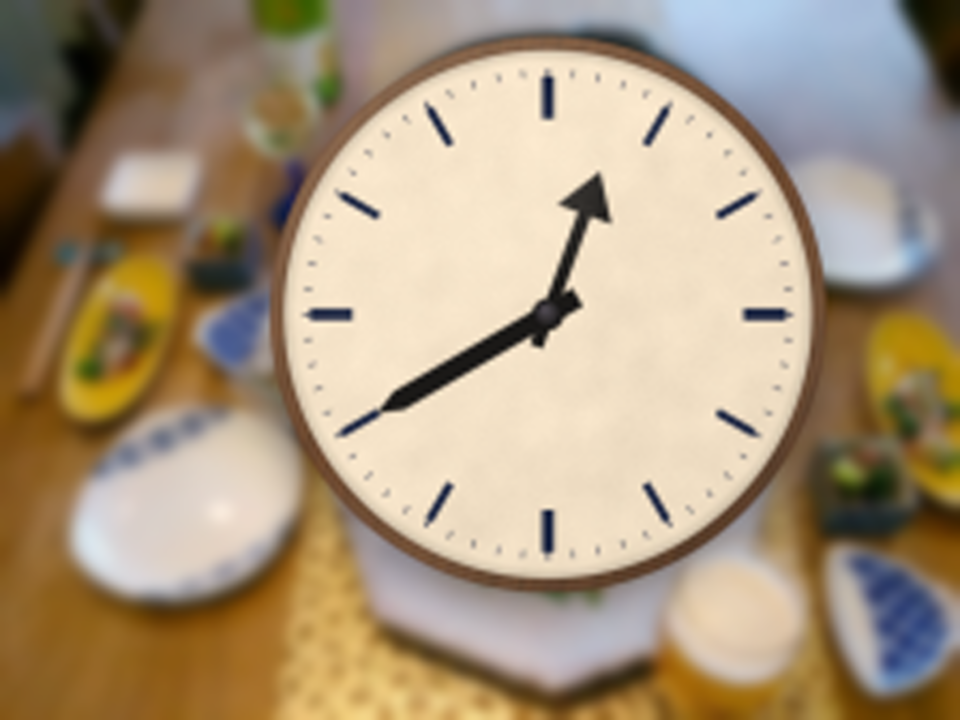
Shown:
12 h 40 min
